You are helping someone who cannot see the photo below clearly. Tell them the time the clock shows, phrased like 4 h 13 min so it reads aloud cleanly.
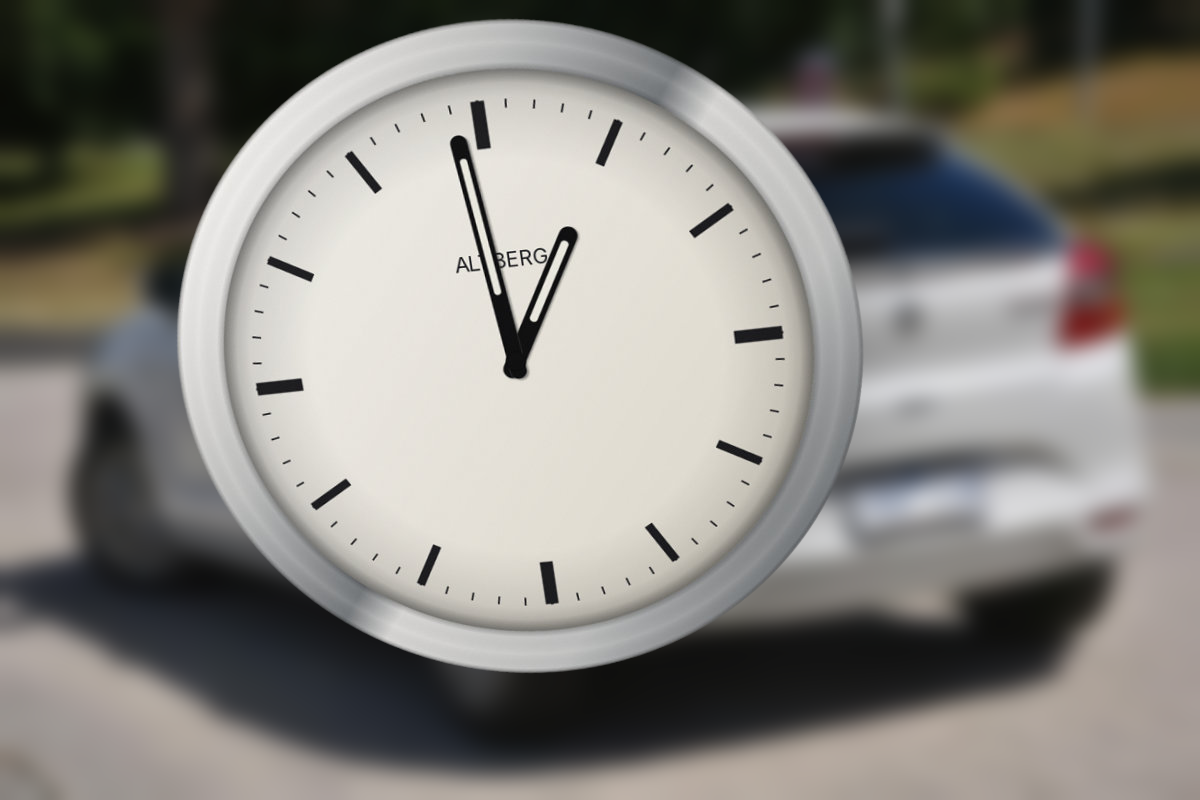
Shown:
12 h 59 min
